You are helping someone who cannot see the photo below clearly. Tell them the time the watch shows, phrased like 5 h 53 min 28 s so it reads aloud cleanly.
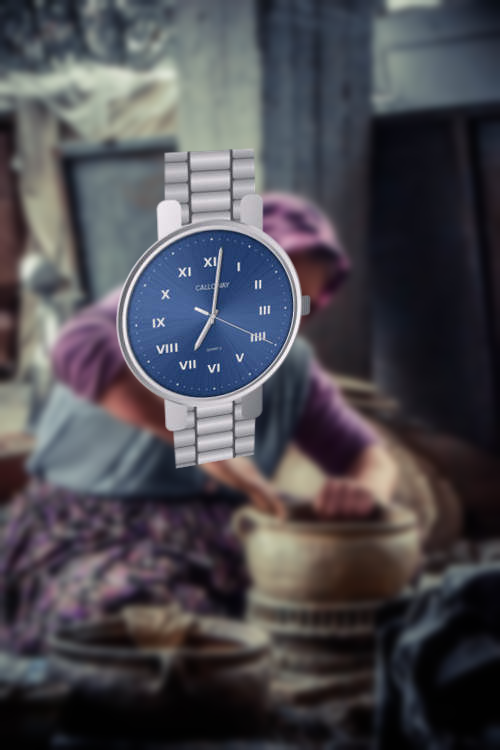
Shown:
7 h 01 min 20 s
